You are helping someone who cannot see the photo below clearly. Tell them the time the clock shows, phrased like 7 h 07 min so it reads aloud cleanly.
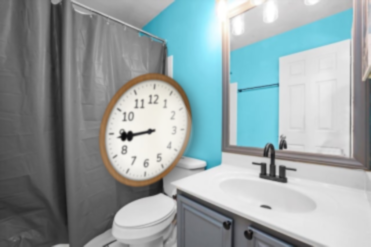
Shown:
8 h 44 min
